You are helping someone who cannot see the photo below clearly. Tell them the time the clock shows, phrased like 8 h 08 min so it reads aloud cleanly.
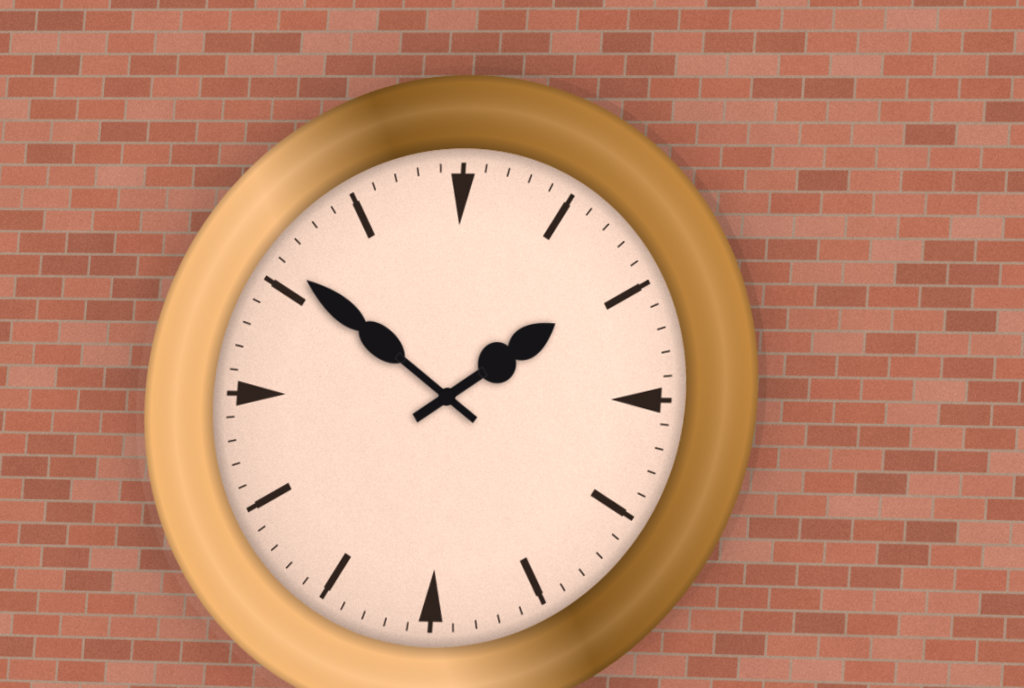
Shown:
1 h 51 min
